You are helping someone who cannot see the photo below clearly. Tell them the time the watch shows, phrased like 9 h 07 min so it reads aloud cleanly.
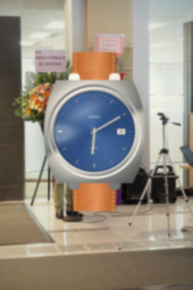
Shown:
6 h 10 min
